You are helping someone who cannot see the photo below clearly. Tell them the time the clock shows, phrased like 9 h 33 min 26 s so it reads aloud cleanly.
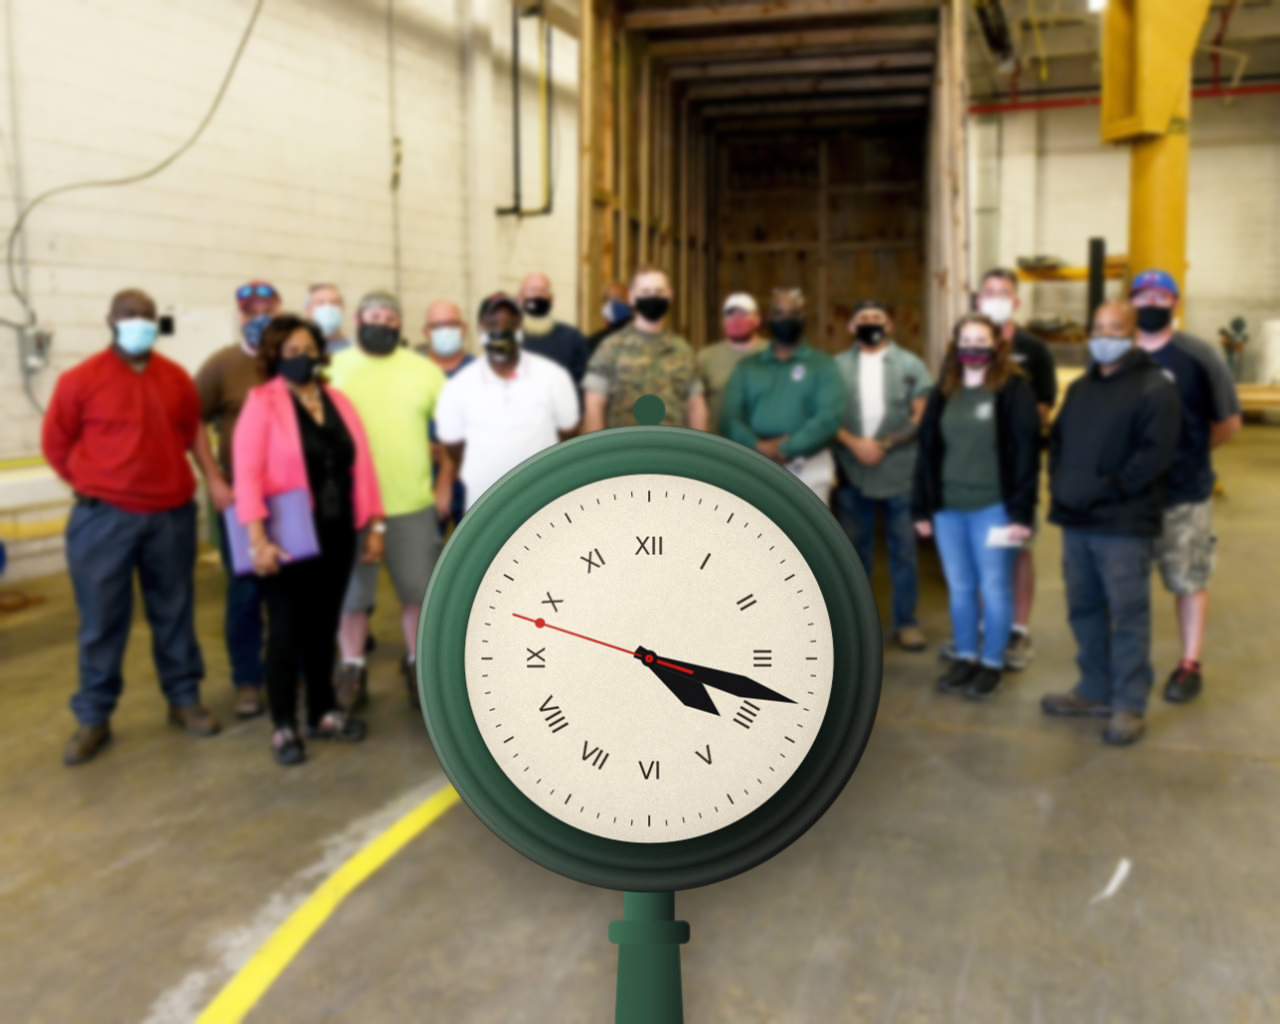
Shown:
4 h 17 min 48 s
